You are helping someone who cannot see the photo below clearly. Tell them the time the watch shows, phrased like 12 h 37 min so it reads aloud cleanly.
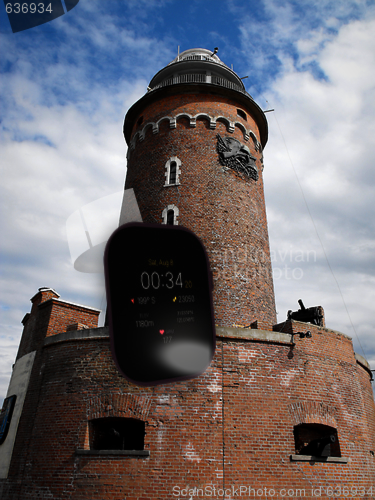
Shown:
0 h 34 min
